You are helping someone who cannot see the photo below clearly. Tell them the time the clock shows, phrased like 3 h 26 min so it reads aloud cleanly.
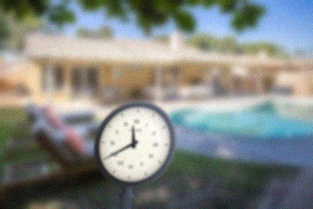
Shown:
11 h 40 min
